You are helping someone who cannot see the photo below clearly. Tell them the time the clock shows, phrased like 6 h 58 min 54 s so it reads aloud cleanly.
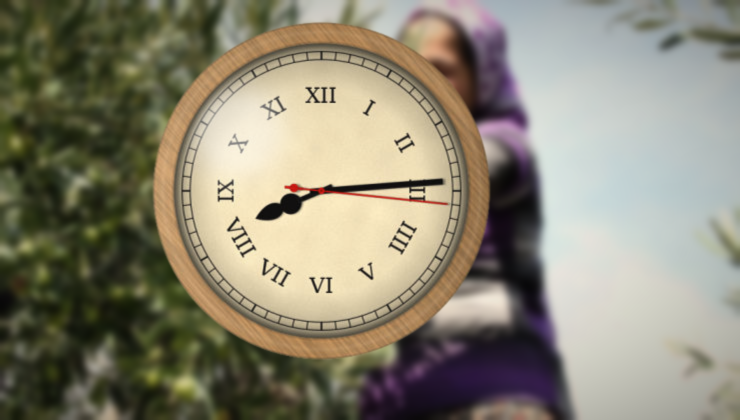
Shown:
8 h 14 min 16 s
